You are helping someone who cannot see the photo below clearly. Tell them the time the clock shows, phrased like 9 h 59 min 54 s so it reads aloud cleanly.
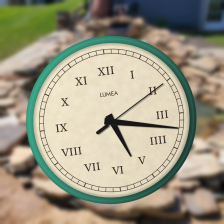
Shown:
5 h 17 min 10 s
